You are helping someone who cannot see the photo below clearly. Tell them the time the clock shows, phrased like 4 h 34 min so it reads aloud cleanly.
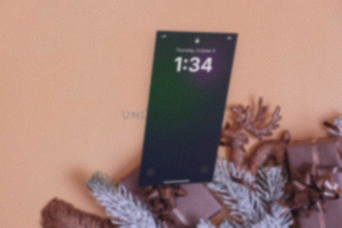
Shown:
1 h 34 min
